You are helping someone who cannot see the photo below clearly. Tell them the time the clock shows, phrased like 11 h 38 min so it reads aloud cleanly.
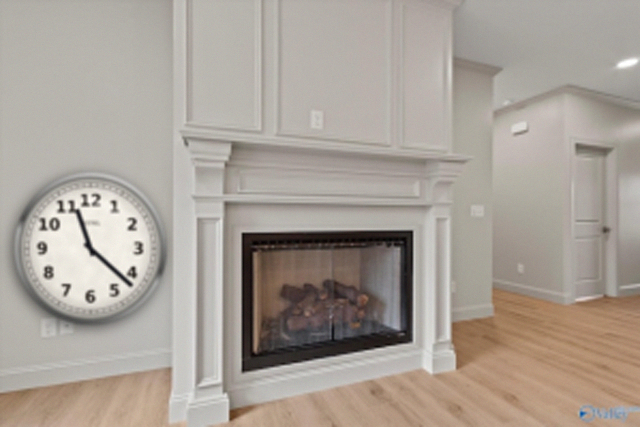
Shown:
11 h 22 min
